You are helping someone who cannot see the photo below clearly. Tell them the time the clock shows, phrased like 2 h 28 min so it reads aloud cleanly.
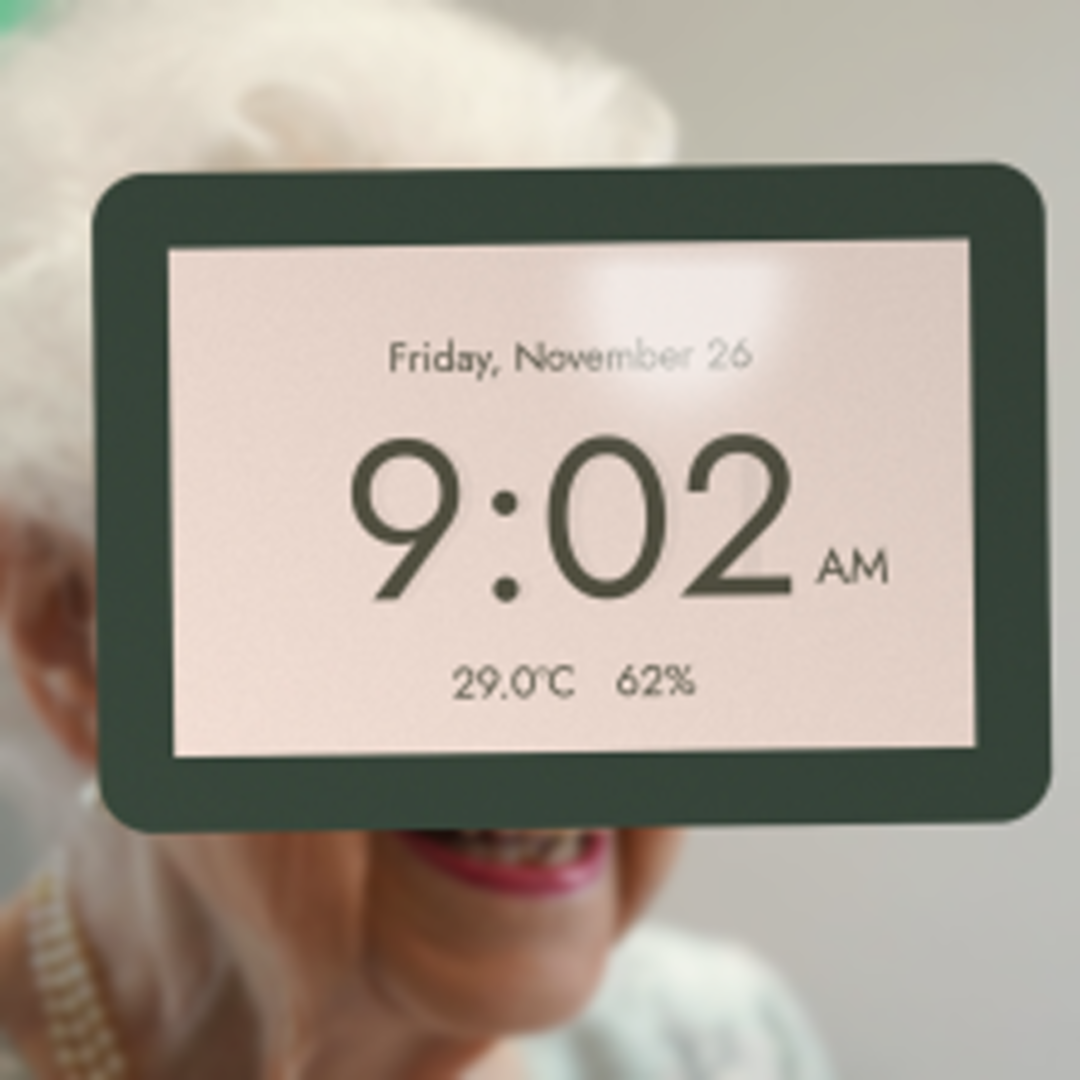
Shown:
9 h 02 min
